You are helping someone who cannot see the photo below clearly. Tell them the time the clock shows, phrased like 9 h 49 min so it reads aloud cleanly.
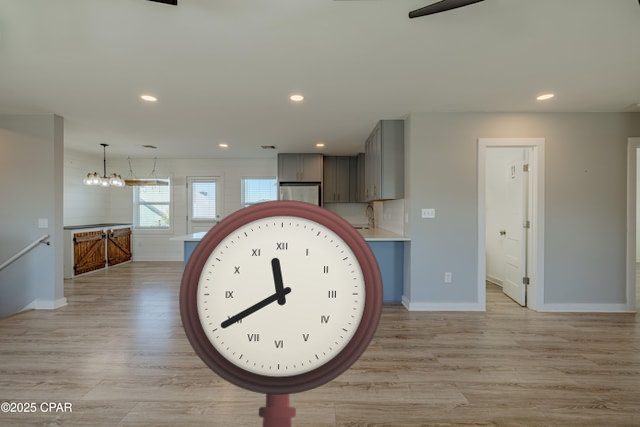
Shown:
11 h 40 min
